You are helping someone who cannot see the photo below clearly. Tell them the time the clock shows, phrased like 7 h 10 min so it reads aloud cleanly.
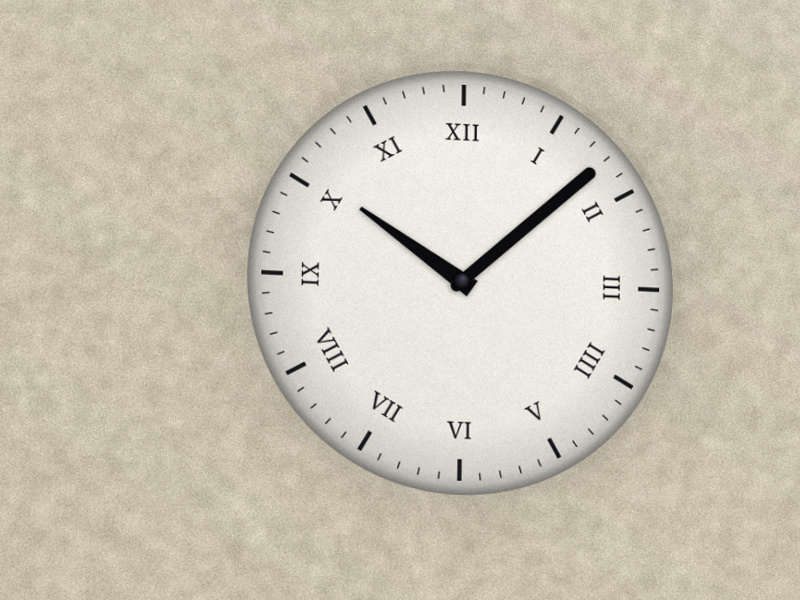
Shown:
10 h 08 min
